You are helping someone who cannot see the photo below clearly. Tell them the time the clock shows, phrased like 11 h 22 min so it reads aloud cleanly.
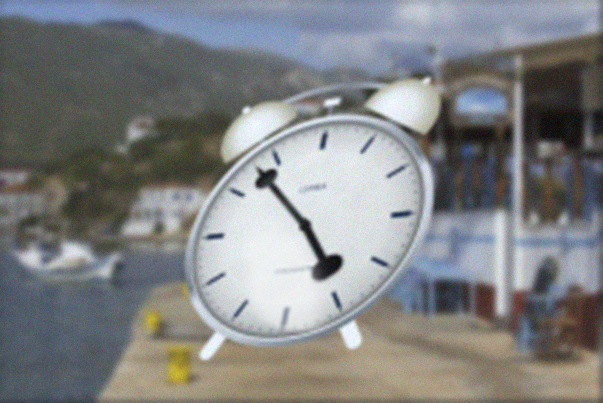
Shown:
4 h 53 min
